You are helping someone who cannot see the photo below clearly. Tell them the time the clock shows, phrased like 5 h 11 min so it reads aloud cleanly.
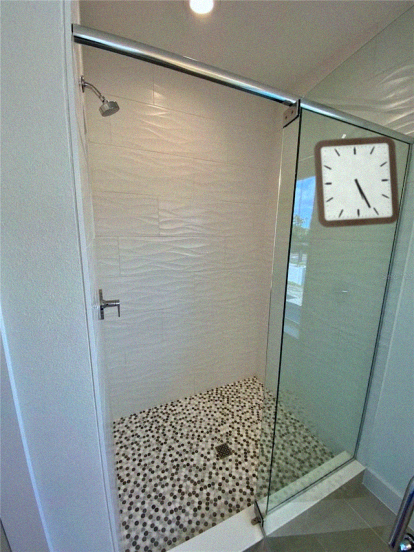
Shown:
5 h 26 min
